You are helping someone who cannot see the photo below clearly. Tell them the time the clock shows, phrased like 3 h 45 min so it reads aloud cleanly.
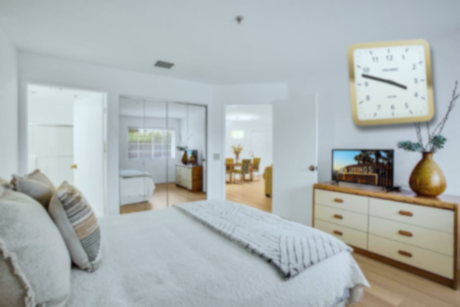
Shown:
3 h 48 min
